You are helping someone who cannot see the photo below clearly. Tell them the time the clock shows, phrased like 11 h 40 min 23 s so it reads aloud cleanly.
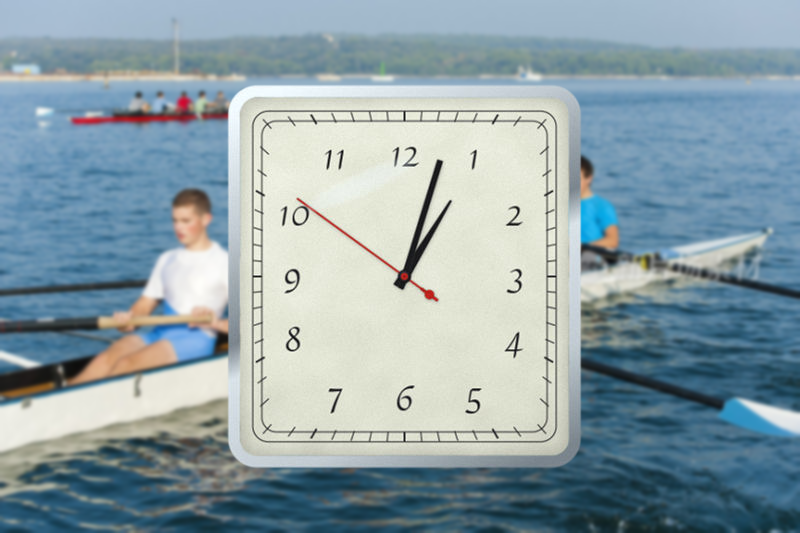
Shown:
1 h 02 min 51 s
